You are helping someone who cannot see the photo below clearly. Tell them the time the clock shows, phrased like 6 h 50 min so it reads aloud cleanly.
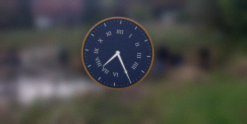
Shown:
7 h 25 min
